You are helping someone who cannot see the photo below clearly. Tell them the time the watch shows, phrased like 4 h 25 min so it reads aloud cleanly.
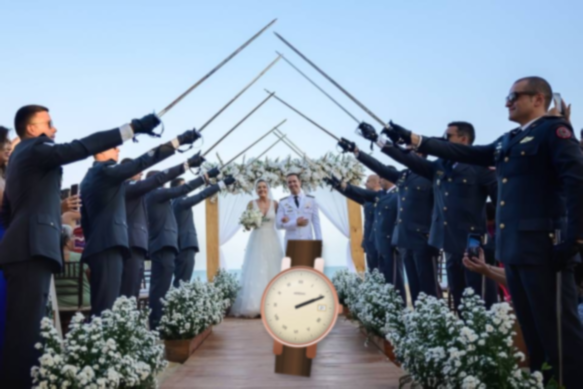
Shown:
2 h 11 min
